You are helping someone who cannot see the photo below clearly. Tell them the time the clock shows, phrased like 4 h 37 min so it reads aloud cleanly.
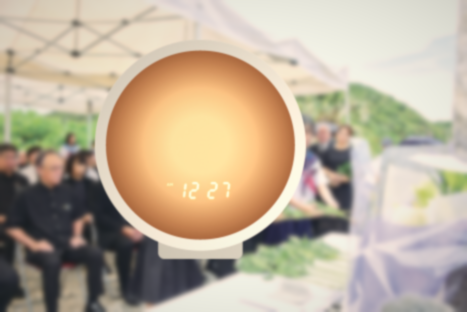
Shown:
12 h 27 min
